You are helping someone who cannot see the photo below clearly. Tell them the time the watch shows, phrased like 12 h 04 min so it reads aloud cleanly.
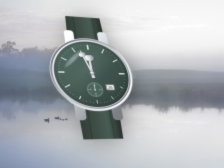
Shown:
11 h 57 min
